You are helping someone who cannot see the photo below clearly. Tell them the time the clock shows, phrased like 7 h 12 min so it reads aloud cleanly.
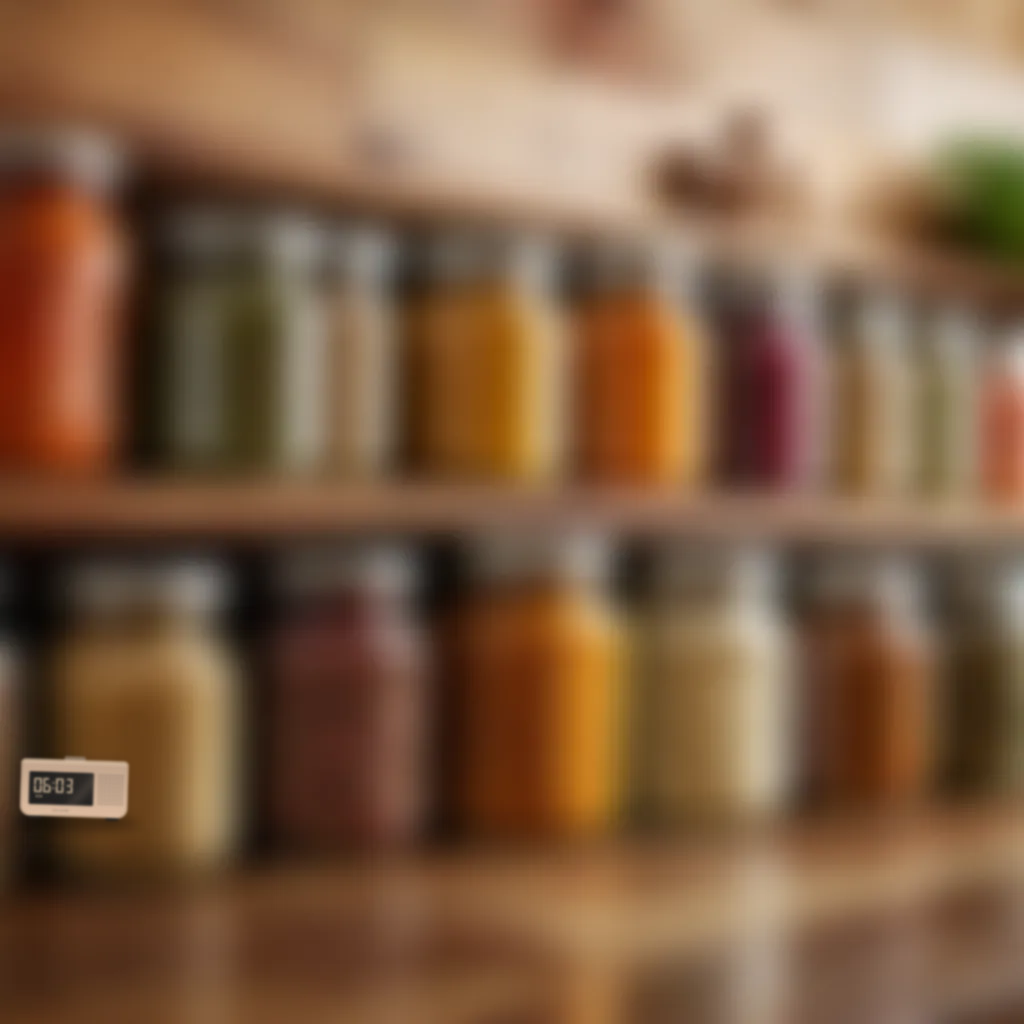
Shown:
6 h 03 min
